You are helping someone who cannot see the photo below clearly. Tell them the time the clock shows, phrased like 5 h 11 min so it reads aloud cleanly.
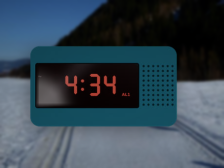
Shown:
4 h 34 min
